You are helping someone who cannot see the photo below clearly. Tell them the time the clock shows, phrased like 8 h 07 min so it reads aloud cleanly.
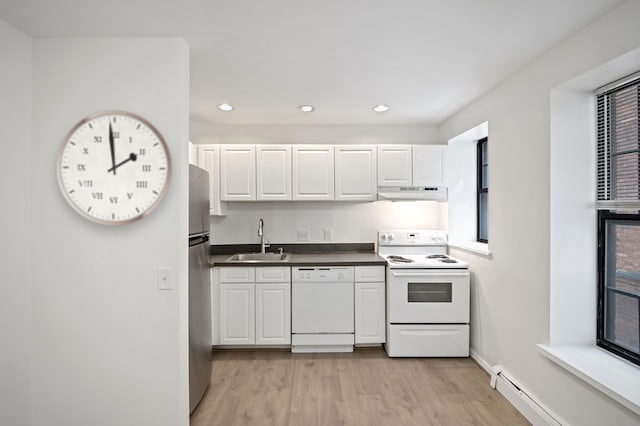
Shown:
1 h 59 min
